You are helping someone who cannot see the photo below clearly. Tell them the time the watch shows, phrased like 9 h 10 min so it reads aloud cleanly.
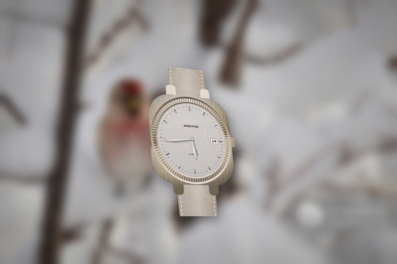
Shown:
5 h 44 min
